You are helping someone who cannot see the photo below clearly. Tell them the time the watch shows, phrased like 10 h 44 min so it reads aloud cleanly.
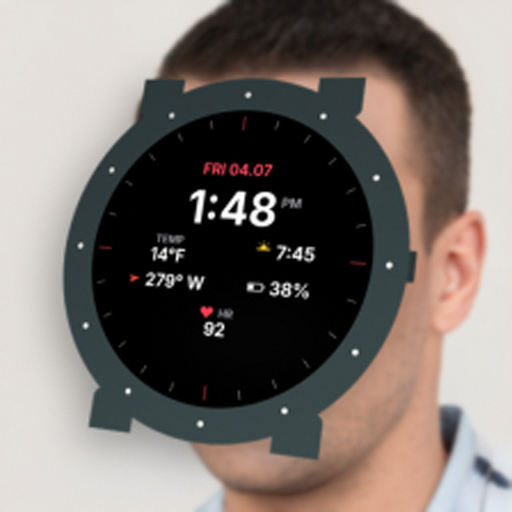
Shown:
1 h 48 min
